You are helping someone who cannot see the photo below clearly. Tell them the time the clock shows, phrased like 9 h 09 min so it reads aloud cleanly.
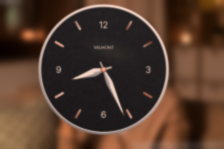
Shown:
8 h 26 min
